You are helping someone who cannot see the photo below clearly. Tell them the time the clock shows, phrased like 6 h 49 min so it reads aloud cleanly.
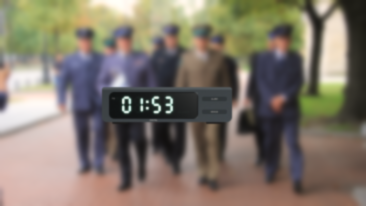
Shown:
1 h 53 min
